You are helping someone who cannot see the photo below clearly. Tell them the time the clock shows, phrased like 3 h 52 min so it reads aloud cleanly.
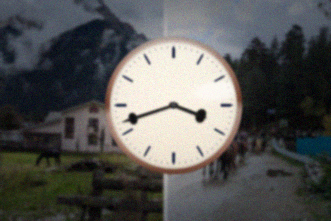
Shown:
3 h 42 min
